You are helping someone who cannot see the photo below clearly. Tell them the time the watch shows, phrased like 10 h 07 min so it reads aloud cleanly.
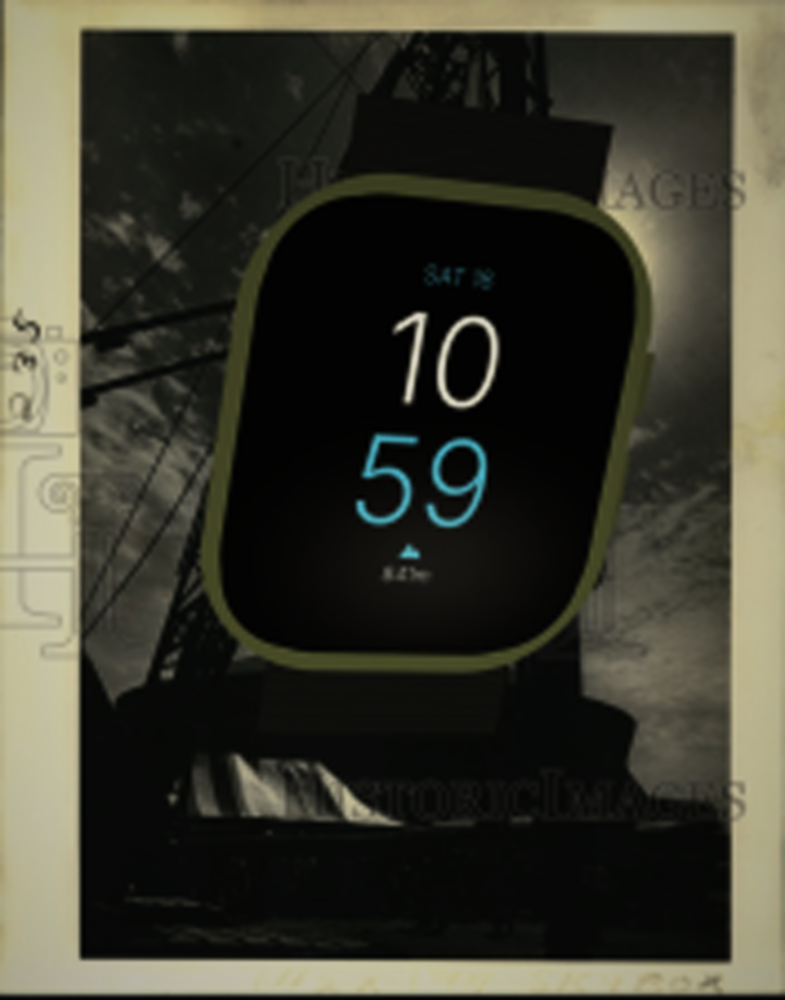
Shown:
10 h 59 min
